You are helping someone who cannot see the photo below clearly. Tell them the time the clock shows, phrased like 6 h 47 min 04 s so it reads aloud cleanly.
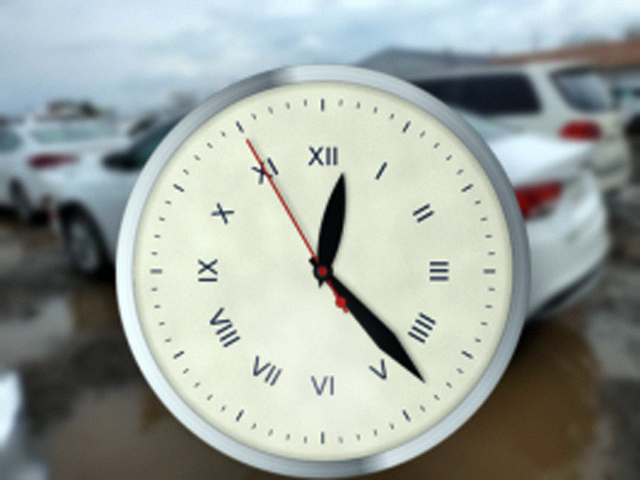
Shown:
12 h 22 min 55 s
